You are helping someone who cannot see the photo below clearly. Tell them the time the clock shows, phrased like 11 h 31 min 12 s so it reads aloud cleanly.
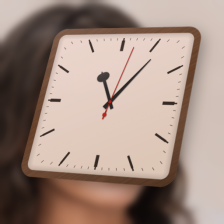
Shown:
11 h 06 min 02 s
